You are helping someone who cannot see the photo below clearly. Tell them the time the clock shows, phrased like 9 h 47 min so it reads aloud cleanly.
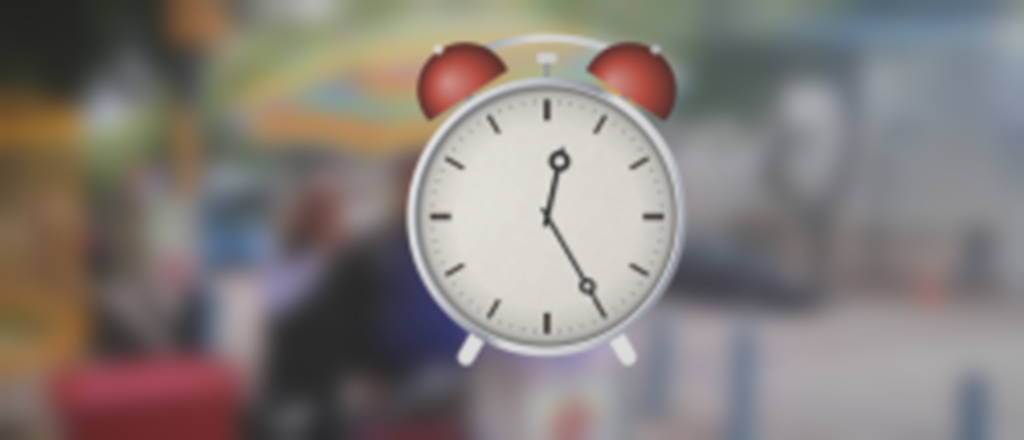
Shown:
12 h 25 min
